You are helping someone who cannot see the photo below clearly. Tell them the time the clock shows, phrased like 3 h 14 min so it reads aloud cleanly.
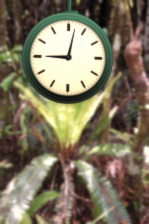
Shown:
9 h 02 min
